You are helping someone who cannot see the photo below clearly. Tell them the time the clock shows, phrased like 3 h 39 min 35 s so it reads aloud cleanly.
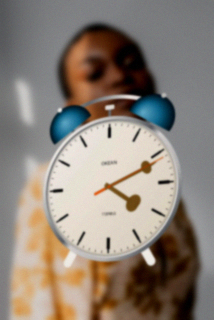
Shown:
4 h 11 min 11 s
